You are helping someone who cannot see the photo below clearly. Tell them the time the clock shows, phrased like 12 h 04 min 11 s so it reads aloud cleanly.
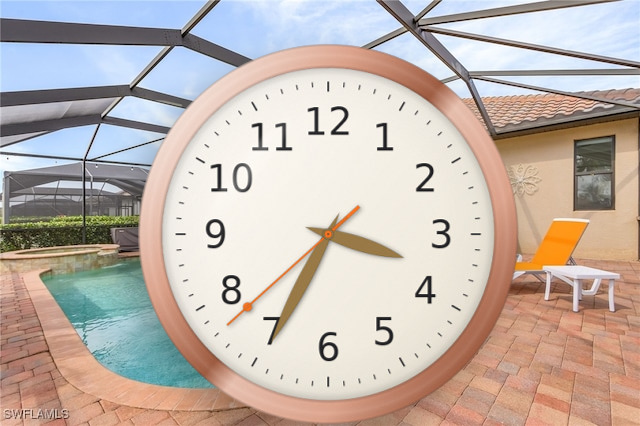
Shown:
3 h 34 min 38 s
